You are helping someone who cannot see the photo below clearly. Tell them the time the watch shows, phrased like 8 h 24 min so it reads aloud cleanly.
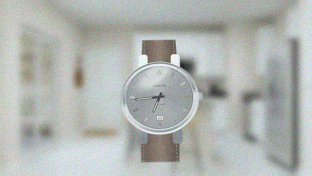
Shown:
6 h 44 min
